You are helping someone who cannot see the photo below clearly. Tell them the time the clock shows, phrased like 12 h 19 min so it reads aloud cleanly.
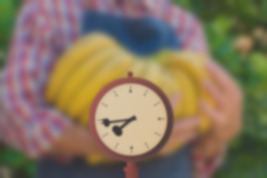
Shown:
7 h 44 min
